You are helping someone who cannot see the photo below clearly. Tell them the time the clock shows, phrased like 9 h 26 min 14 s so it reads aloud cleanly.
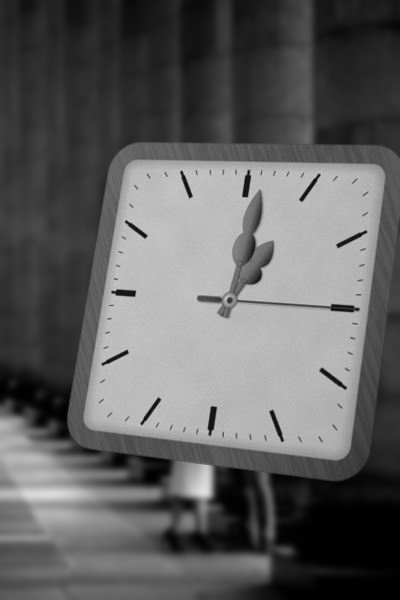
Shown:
1 h 01 min 15 s
